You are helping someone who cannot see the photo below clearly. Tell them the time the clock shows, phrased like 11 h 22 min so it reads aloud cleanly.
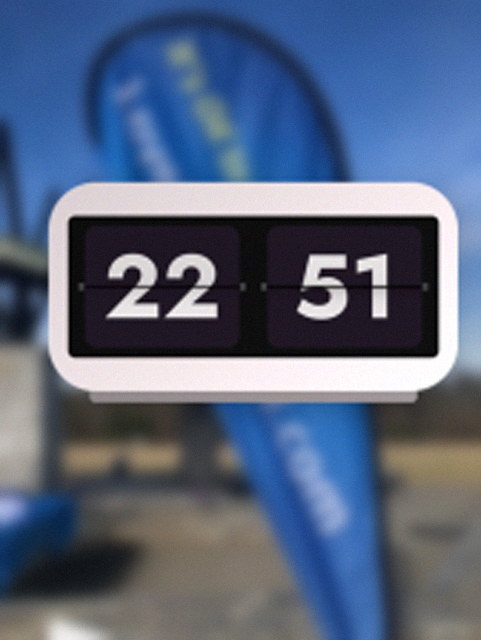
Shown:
22 h 51 min
